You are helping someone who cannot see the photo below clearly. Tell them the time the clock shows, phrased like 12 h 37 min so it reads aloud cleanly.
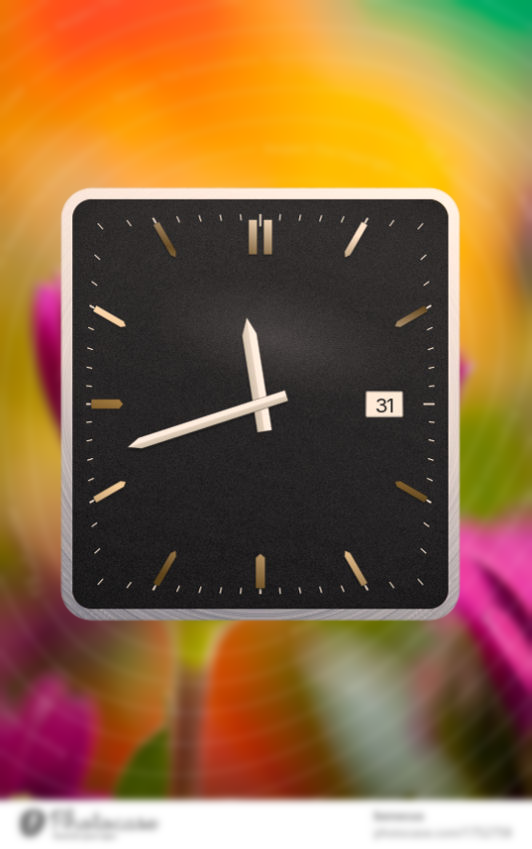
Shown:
11 h 42 min
